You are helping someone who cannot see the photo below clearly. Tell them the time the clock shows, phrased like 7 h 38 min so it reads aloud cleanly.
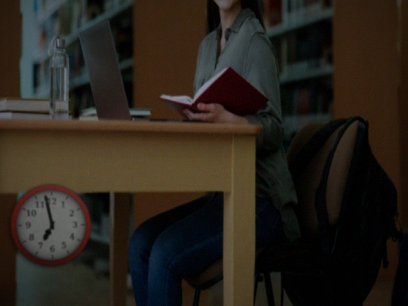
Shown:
6 h 58 min
